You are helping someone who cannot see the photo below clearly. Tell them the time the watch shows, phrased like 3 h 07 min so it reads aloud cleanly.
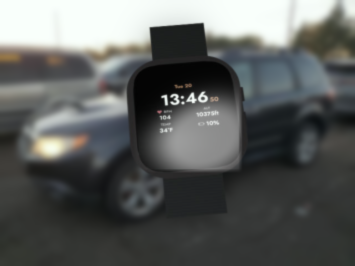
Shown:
13 h 46 min
